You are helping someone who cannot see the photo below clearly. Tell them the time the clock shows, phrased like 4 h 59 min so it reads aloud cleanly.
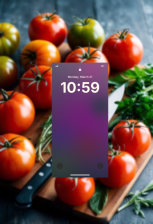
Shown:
10 h 59 min
